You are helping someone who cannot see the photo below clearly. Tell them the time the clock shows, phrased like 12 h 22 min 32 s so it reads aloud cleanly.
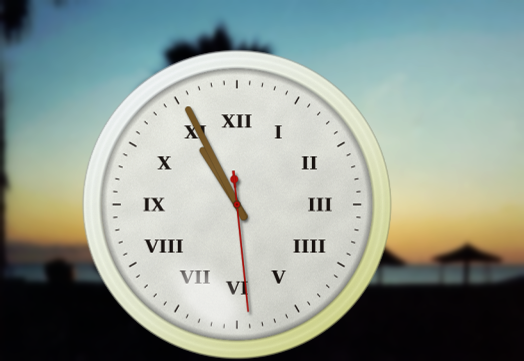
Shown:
10 h 55 min 29 s
